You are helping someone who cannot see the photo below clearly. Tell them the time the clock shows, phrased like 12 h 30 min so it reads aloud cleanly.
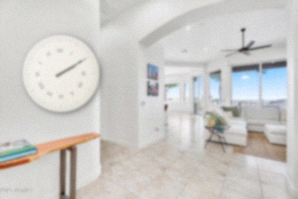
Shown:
2 h 10 min
